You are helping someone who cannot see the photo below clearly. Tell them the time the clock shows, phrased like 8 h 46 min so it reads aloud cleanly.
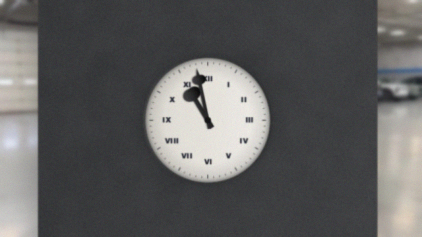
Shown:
10 h 58 min
